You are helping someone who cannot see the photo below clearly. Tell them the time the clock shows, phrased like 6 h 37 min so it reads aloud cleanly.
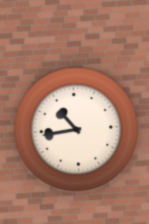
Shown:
10 h 44 min
